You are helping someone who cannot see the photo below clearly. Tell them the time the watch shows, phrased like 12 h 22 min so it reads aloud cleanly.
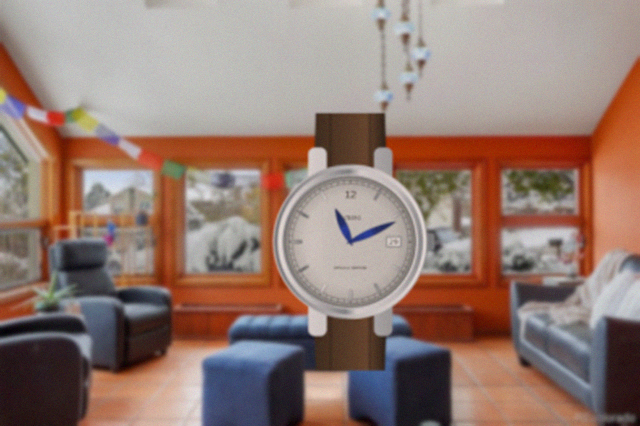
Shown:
11 h 11 min
